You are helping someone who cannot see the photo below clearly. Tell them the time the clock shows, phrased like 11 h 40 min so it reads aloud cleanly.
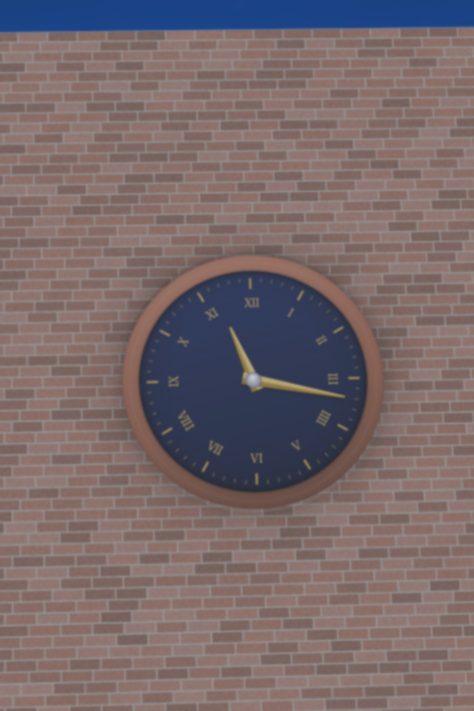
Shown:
11 h 17 min
